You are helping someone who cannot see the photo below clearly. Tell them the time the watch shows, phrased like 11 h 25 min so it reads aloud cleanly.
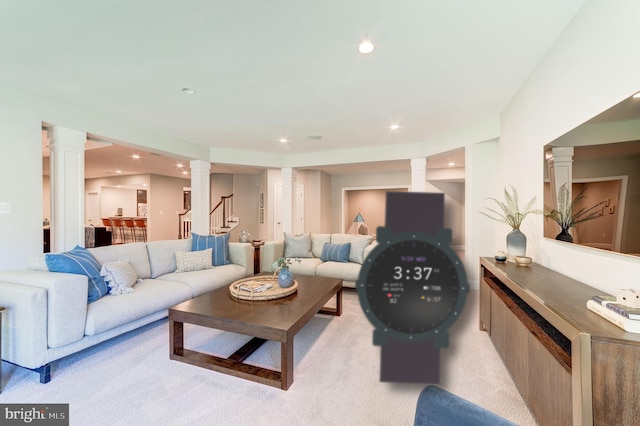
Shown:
3 h 37 min
